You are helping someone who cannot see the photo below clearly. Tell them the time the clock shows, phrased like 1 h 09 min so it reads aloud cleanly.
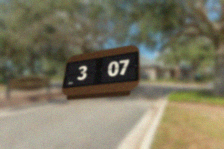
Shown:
3 h 07 min
